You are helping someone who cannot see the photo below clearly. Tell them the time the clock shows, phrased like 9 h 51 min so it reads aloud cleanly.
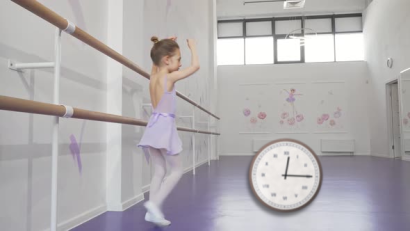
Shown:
12 h 15 min
